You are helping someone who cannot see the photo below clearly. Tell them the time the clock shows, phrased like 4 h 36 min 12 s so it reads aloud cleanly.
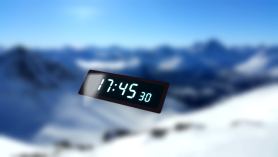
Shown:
17 h 45 min 30 s
